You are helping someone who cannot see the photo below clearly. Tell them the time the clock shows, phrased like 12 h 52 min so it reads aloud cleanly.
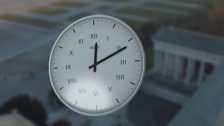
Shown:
12 h 11 min
